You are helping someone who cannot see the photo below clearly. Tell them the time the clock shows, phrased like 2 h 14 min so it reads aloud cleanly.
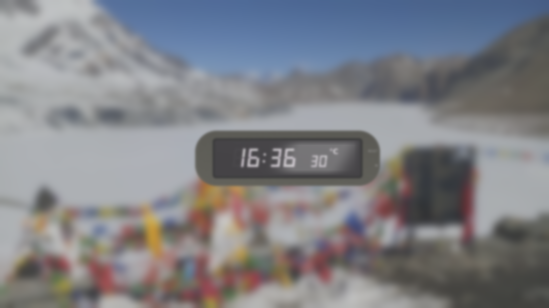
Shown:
16 h 36 min
